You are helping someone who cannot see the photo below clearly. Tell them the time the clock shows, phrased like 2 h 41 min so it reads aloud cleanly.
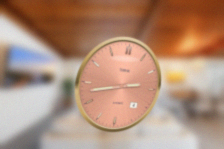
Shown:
2 h 43 min
